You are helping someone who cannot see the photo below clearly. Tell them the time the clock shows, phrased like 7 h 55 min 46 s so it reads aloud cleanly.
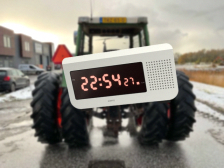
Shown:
22 h 54 min 27 s
